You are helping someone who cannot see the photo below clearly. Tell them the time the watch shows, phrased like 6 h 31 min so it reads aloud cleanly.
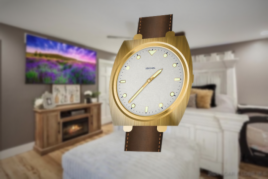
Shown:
1 h 37 min
